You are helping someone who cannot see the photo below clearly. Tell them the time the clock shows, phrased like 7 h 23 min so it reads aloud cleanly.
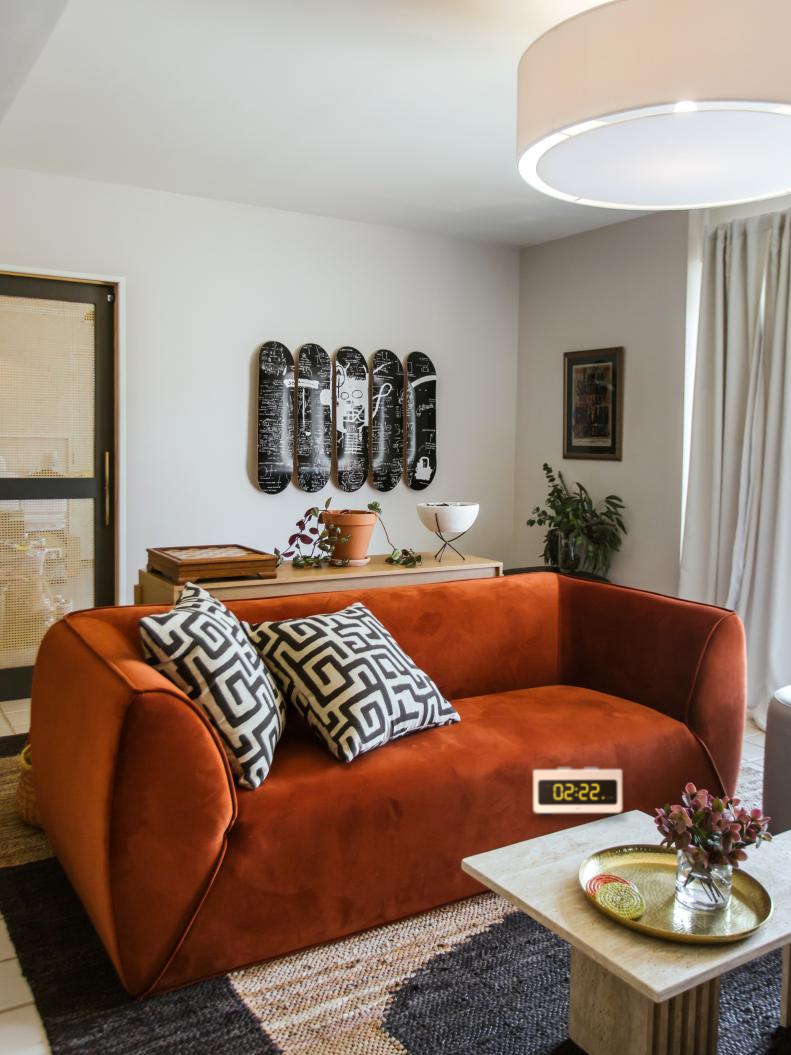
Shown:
2 h 22 min
